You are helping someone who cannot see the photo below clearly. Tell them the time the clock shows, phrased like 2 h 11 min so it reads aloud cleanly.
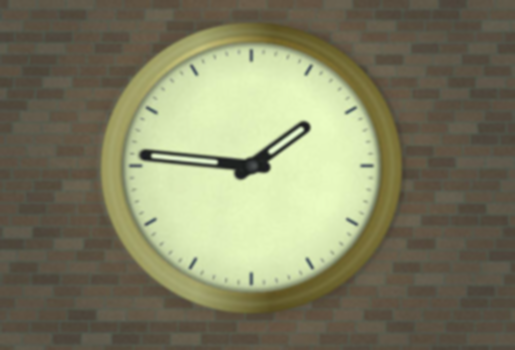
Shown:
1 h 46 min
